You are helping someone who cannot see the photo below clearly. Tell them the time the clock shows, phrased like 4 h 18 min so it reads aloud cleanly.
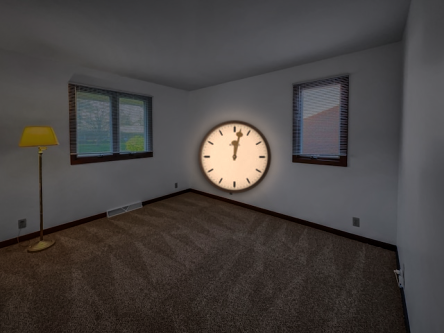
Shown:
12 h 02 min
